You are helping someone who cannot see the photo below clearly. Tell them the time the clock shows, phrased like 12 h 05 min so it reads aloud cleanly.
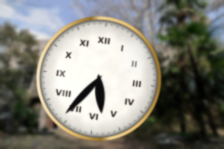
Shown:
5 h 36 min
